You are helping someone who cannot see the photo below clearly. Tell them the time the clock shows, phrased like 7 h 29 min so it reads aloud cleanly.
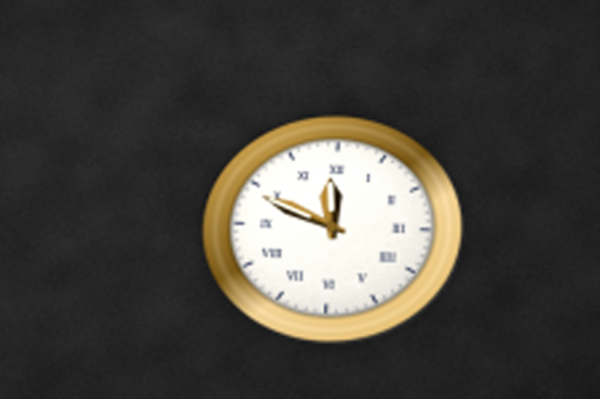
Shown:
11 h 49 min
